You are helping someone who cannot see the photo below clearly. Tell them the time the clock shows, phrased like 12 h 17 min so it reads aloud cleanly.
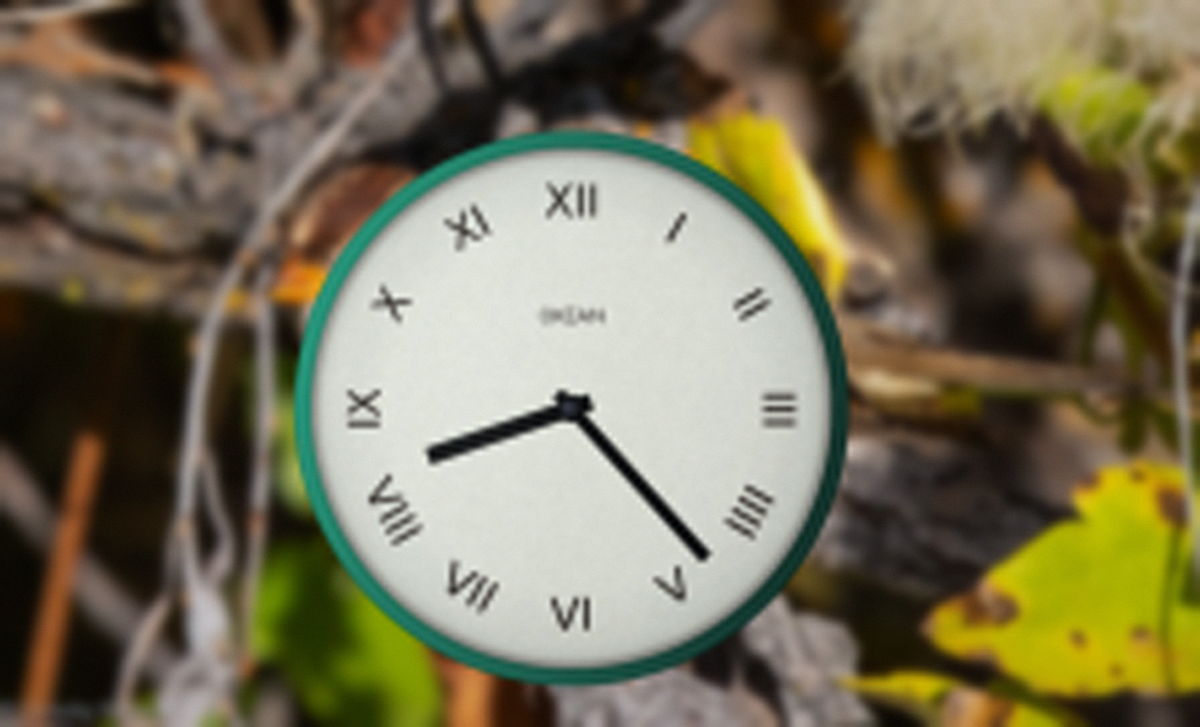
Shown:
8 h 23 min
